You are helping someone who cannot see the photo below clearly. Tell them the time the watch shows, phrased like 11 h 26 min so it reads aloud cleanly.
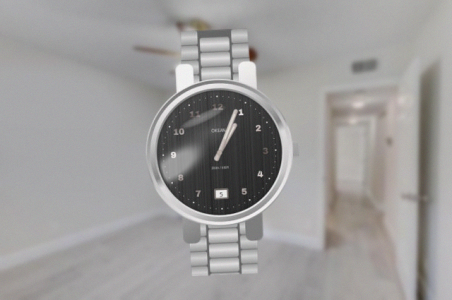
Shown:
1 h 04 min
